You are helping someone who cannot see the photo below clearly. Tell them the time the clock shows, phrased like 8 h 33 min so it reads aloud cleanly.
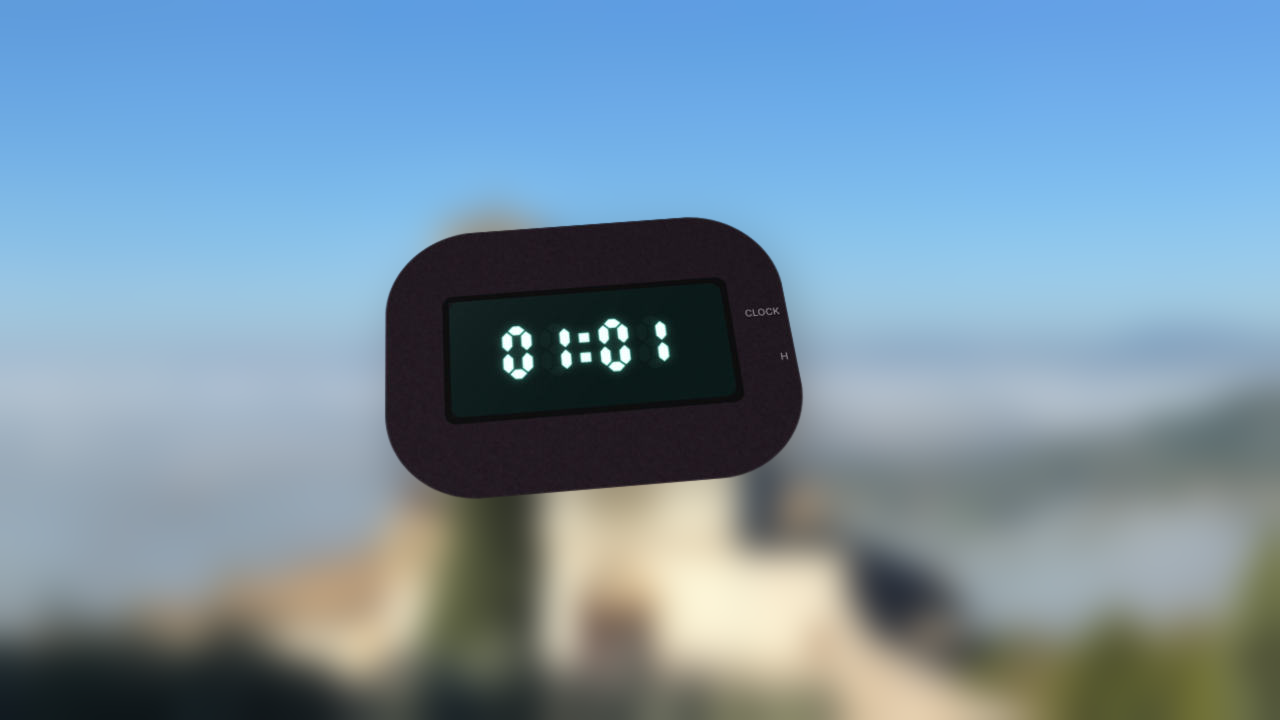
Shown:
1 h 01 min
